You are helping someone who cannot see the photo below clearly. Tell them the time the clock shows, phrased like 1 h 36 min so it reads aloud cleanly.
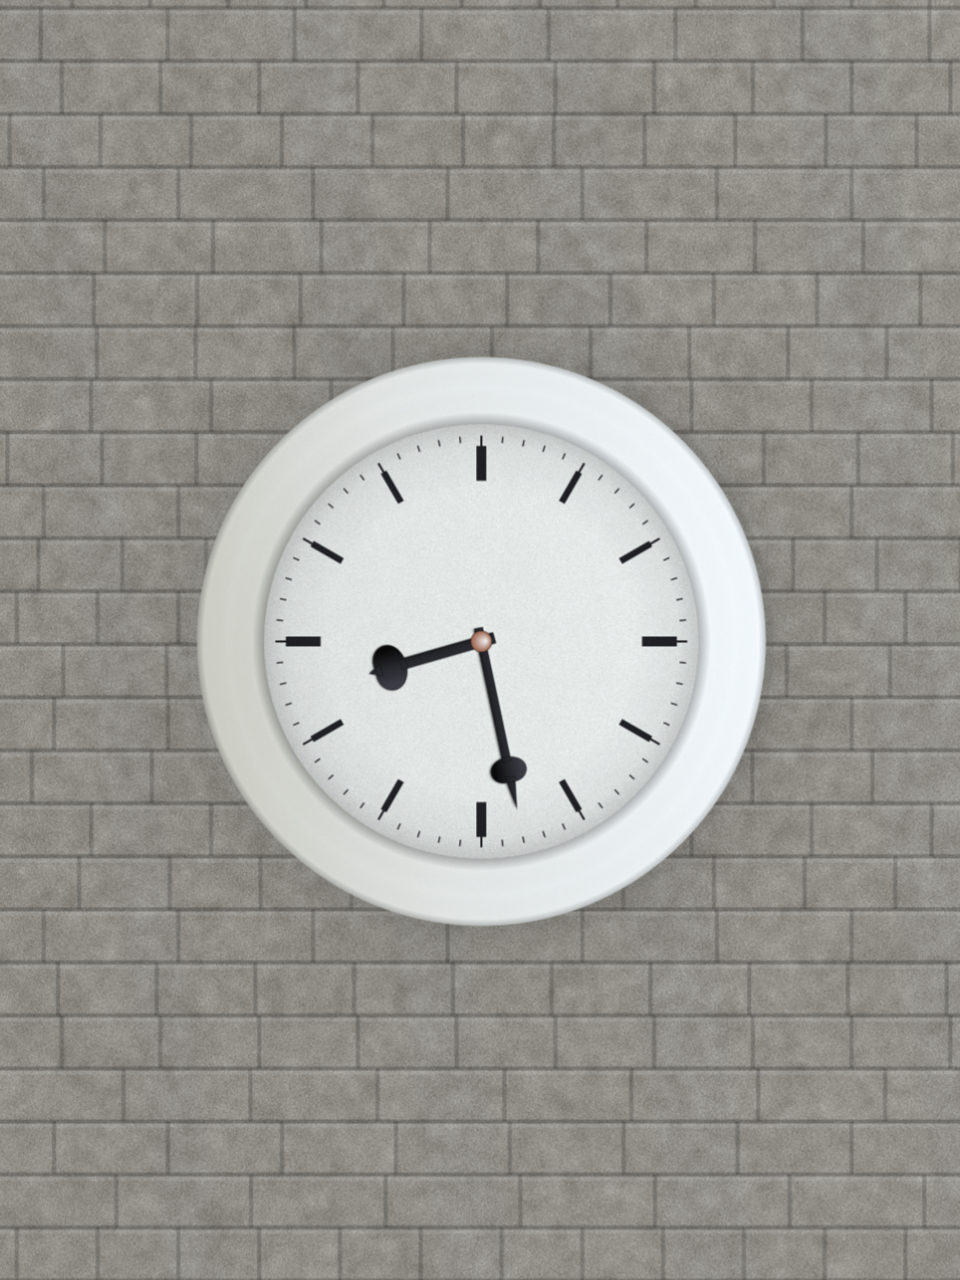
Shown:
8 h 28 min
